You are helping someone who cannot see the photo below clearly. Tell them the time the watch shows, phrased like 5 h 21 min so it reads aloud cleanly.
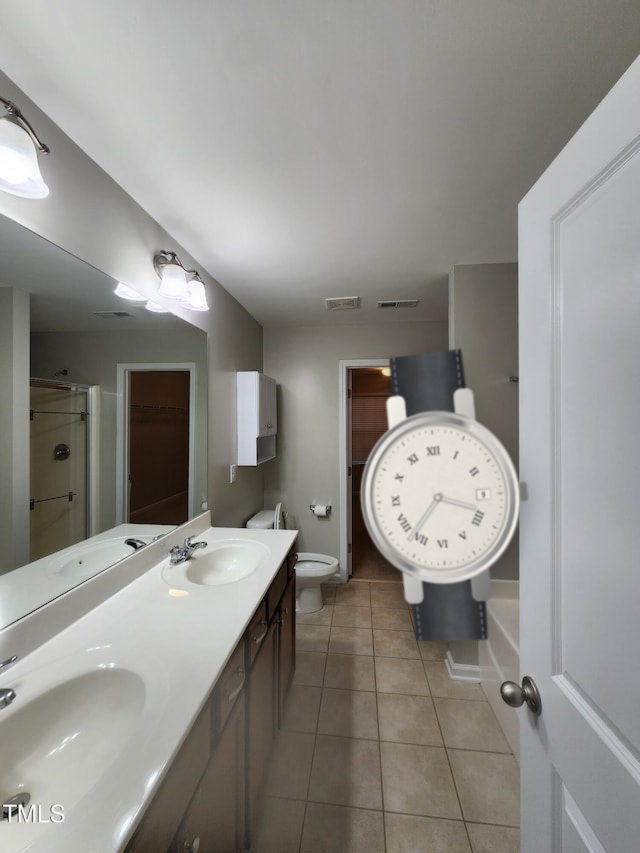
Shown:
3 h 37 min
